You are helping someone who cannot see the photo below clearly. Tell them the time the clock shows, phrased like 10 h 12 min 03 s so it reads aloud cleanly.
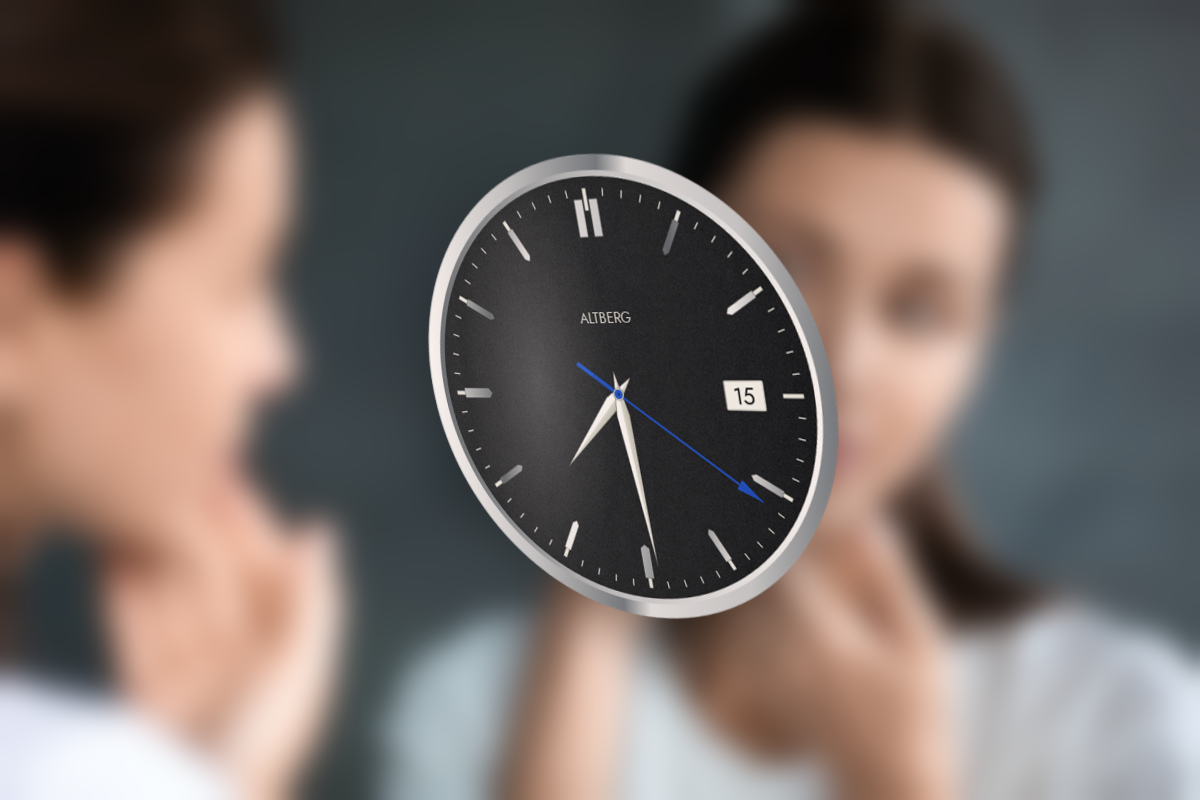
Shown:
7 h 29 min 21 s
